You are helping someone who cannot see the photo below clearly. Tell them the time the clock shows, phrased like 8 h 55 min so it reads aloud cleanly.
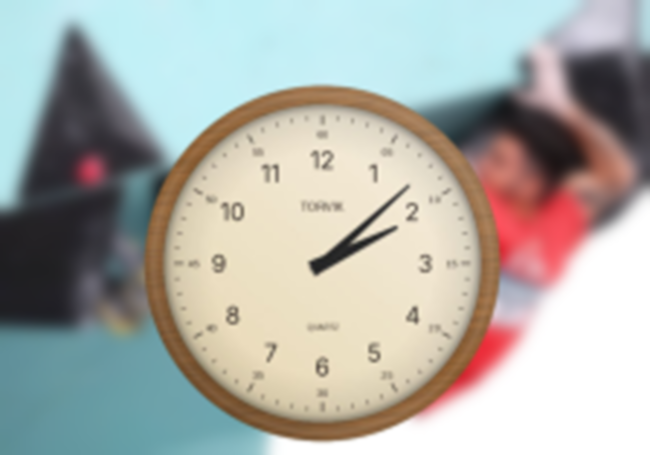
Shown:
2 h 08 min
